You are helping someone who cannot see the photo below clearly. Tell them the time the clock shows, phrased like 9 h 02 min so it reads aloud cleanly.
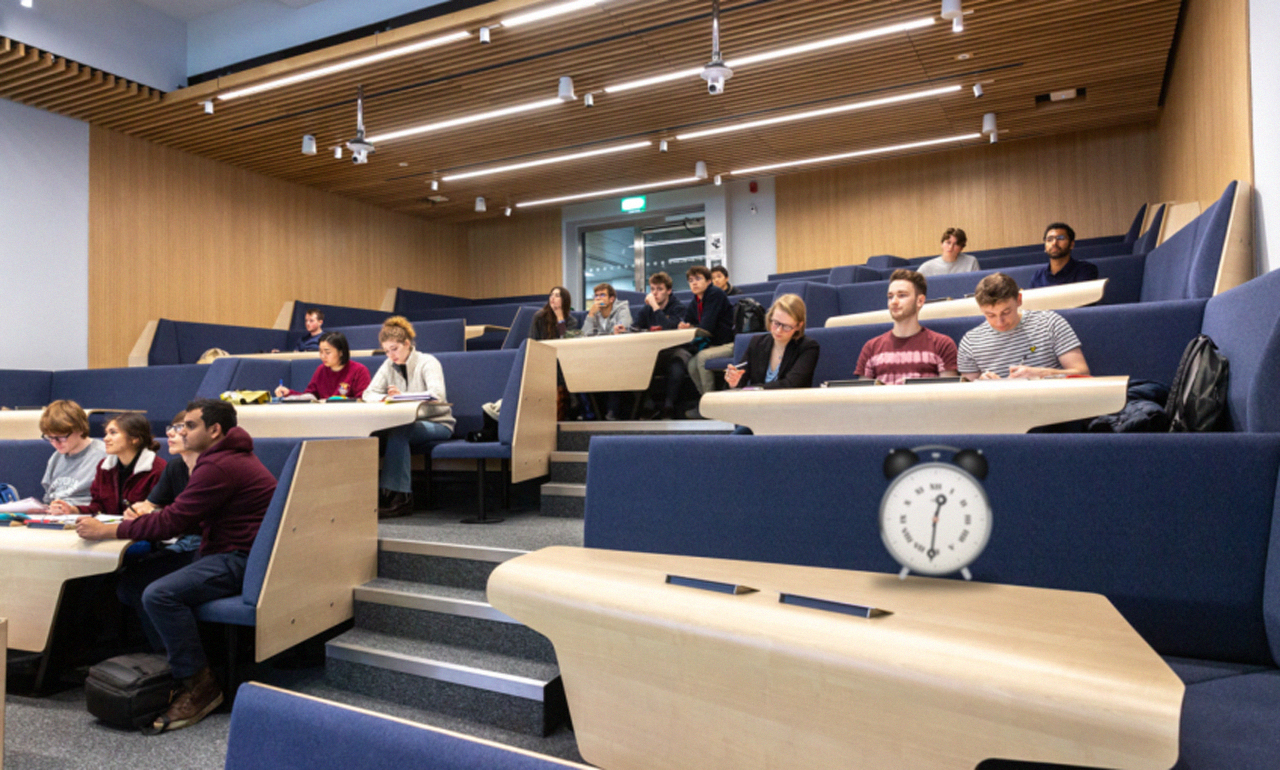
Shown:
12 h 31 min
